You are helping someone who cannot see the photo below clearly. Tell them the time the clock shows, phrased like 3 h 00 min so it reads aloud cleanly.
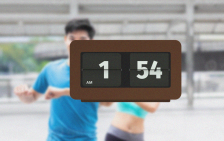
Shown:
1 h 54 min
